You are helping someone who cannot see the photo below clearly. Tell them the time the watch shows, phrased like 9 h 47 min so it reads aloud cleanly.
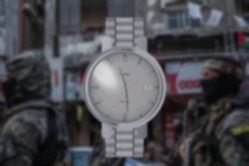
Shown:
11 h 29 min
